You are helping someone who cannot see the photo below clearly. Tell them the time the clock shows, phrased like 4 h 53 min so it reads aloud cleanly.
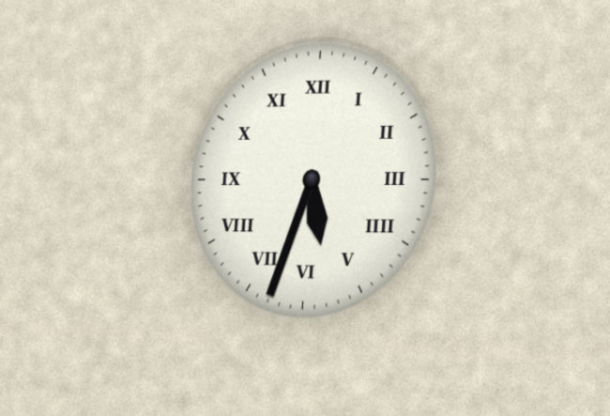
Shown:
5 h 33 min
